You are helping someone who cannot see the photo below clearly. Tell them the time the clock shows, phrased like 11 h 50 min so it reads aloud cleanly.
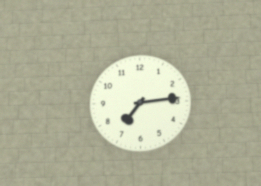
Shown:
7 h 14 min
